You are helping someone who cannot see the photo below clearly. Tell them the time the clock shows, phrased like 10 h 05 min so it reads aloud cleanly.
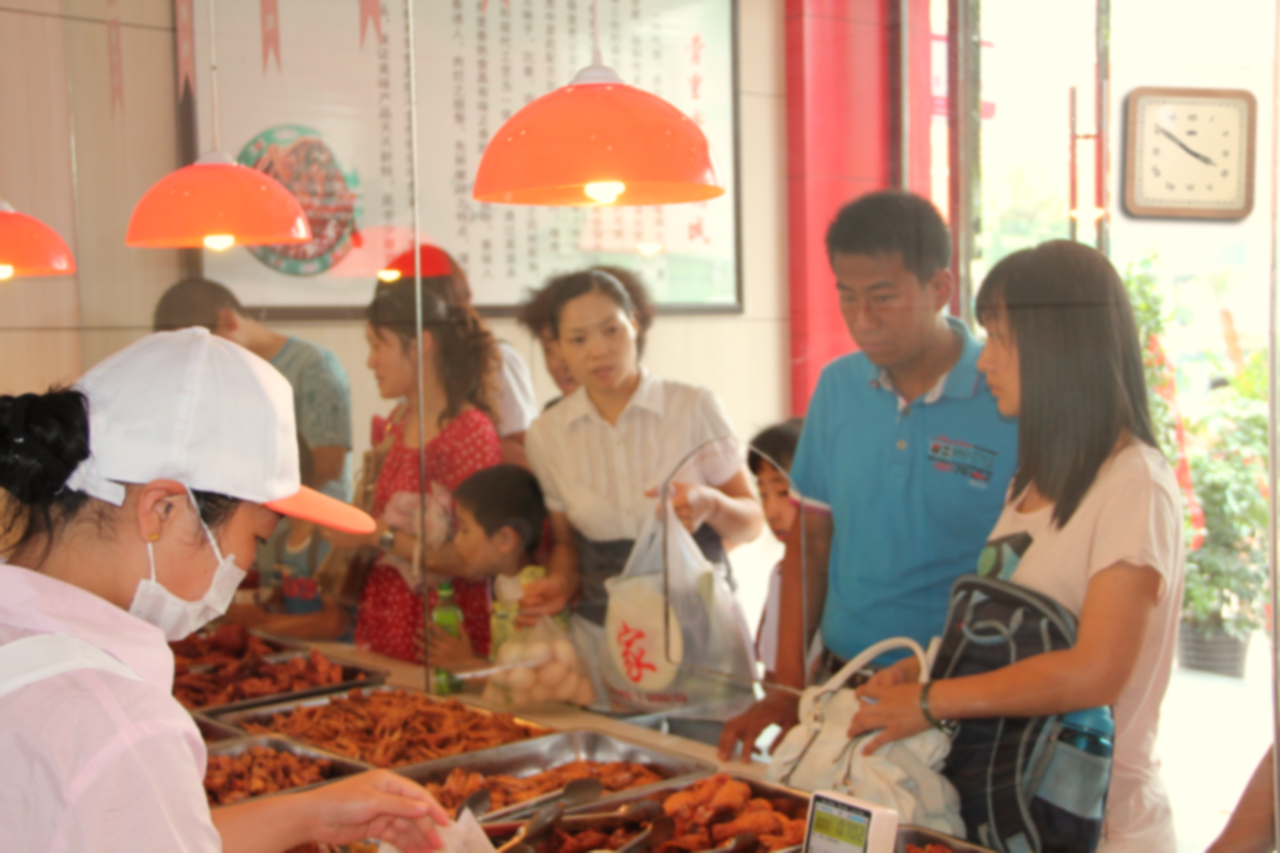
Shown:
3 h 51 min
